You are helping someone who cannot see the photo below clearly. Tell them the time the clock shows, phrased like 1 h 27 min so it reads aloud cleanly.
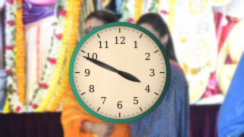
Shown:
3 h 49 min
